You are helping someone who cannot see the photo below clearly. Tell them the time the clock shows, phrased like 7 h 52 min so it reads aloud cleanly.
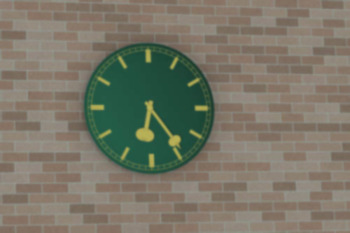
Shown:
6 h 24 min
